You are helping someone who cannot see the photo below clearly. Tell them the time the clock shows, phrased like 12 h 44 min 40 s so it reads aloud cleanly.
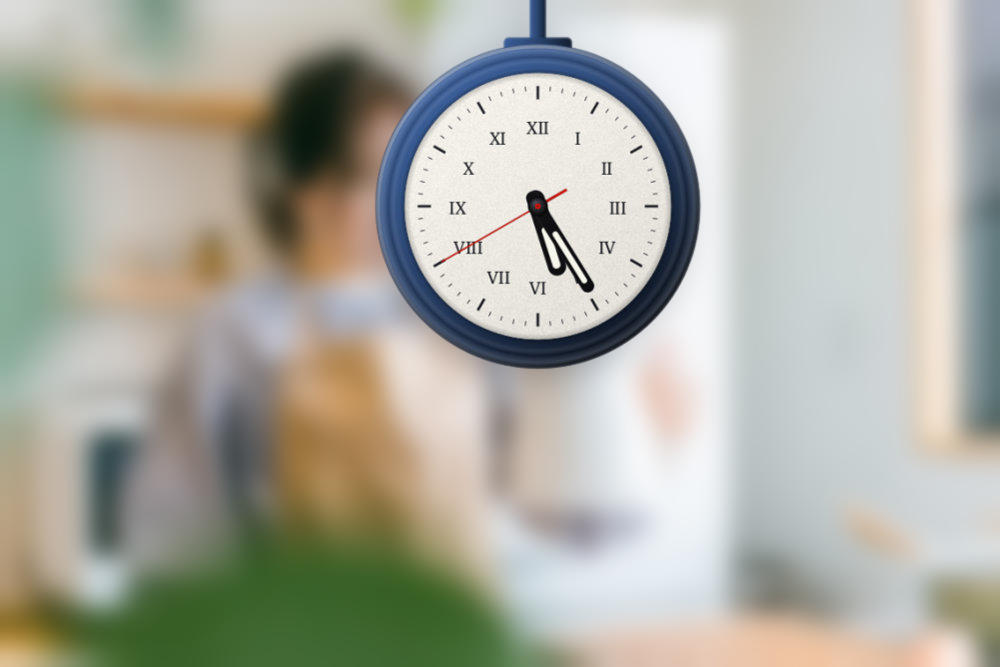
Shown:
5 h 24 min 40 s
